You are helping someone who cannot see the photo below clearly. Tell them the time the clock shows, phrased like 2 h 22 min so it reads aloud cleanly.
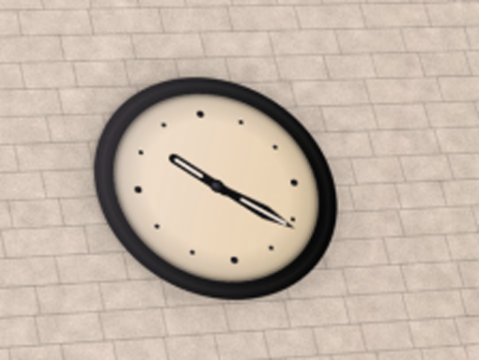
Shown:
10 h 21 min
